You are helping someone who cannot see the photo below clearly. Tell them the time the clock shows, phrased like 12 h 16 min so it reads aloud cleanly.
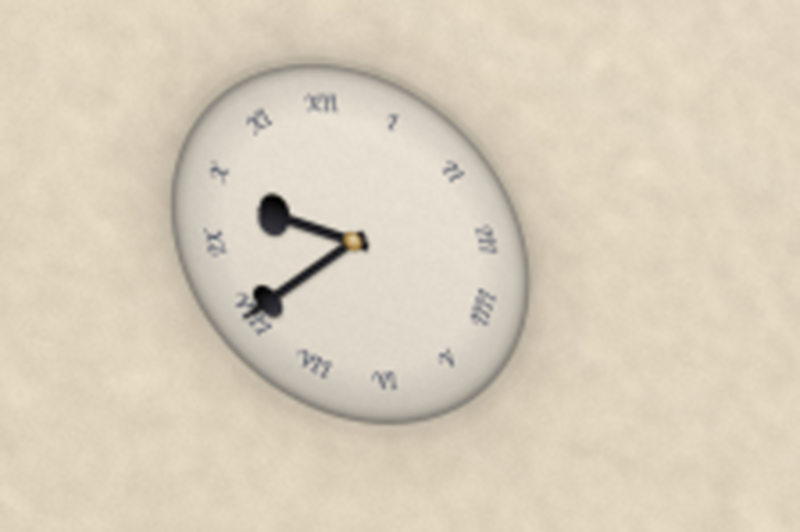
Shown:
9 h 40 min
